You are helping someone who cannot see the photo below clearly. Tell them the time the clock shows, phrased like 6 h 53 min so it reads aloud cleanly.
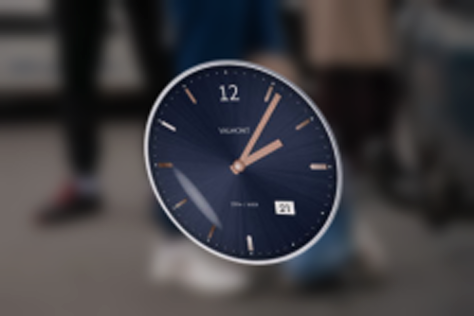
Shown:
2 h 06 min
